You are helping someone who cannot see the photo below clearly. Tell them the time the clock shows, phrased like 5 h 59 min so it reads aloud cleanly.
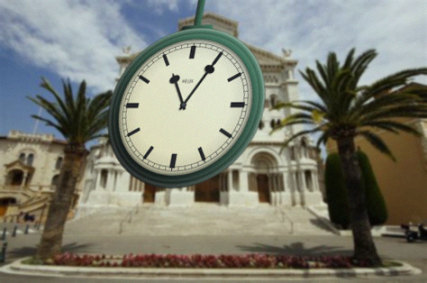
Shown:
11 h 05 min
